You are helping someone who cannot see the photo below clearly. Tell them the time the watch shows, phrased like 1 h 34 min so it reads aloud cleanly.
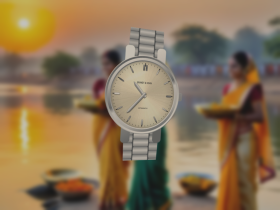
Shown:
10 h 37 min
